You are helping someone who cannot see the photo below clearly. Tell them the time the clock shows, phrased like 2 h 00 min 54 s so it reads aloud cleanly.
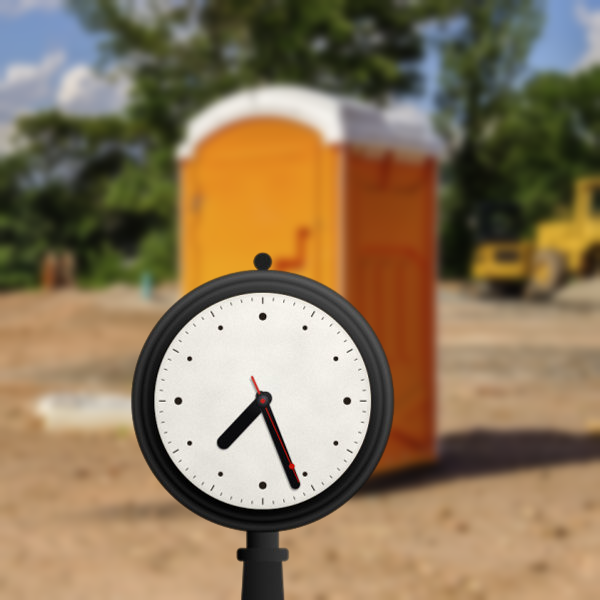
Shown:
7 h 26 min 26 s
